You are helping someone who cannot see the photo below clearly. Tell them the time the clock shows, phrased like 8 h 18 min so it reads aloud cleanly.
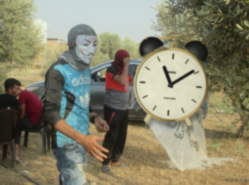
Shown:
11 h 09 min
